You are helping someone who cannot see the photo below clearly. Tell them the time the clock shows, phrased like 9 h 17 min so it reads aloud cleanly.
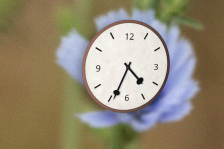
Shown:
4 h 34 min
